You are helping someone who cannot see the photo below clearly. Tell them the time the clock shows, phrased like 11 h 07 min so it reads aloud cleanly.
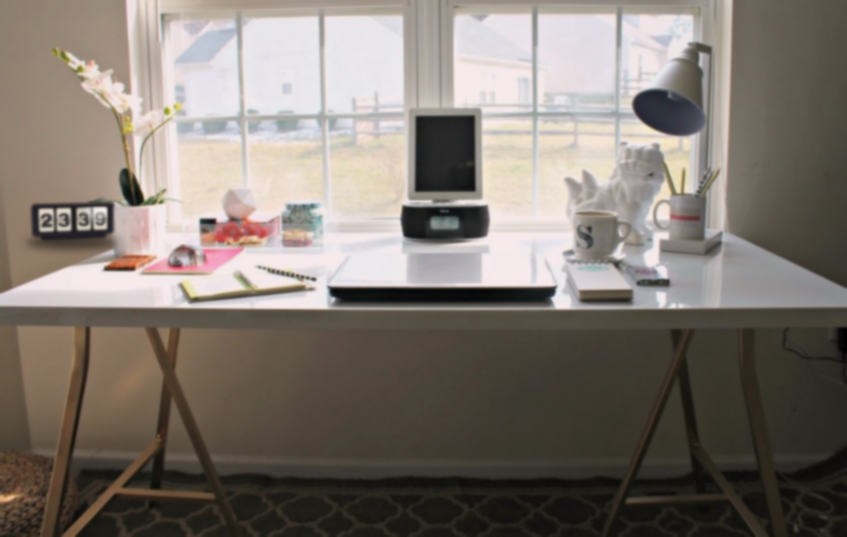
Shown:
23 h 39 min
